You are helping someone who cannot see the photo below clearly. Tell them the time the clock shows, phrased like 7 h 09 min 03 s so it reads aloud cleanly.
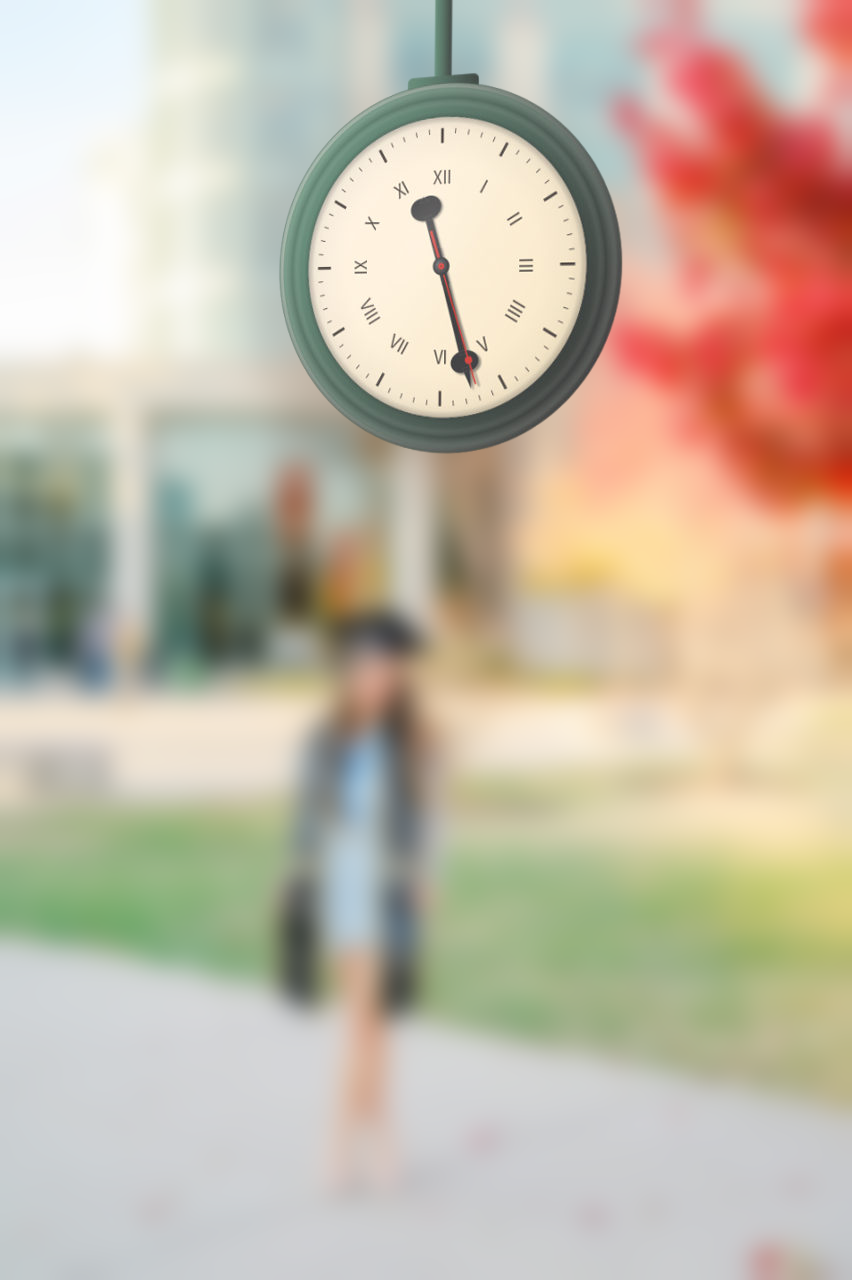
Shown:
11 h 27 min 27 s
